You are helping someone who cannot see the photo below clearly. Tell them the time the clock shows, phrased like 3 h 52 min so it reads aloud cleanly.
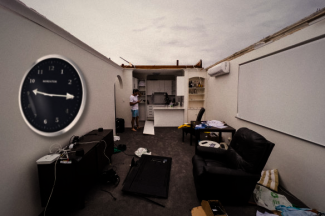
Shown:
9 h 15 min
